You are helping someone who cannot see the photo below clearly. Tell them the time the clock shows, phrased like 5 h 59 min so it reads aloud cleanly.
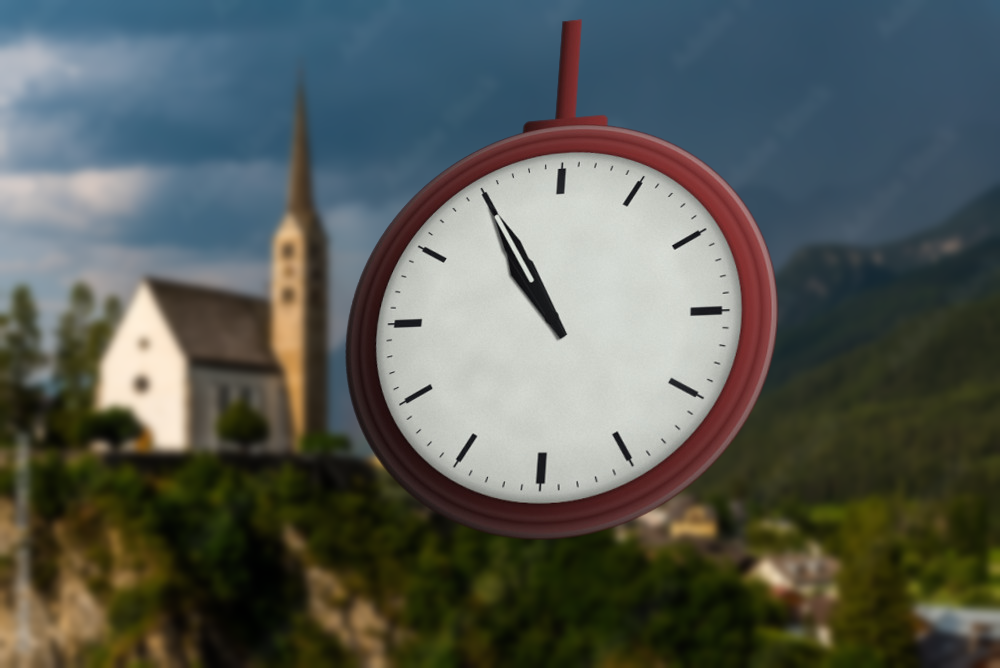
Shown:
10 h 55 min
